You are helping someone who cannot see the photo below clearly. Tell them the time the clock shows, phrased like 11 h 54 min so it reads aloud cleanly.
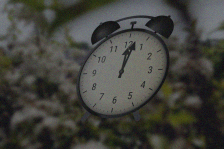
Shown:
12 h 02 min
